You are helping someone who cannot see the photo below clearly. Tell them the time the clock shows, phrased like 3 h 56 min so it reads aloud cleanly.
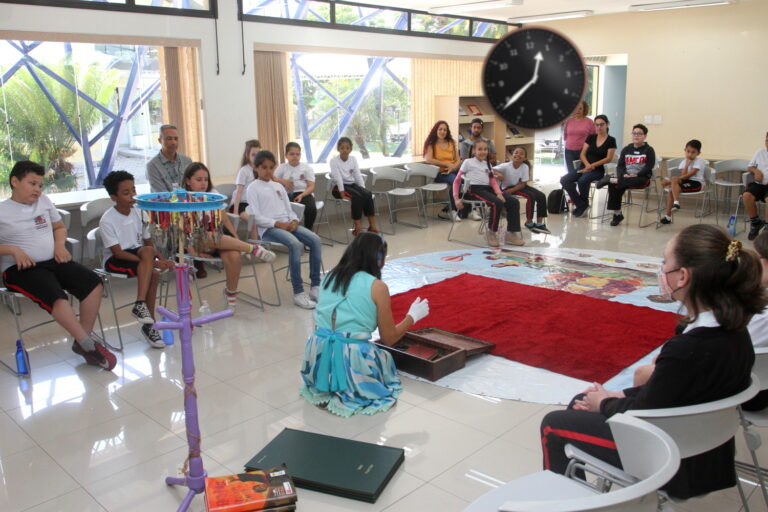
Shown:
12 h 39 min
